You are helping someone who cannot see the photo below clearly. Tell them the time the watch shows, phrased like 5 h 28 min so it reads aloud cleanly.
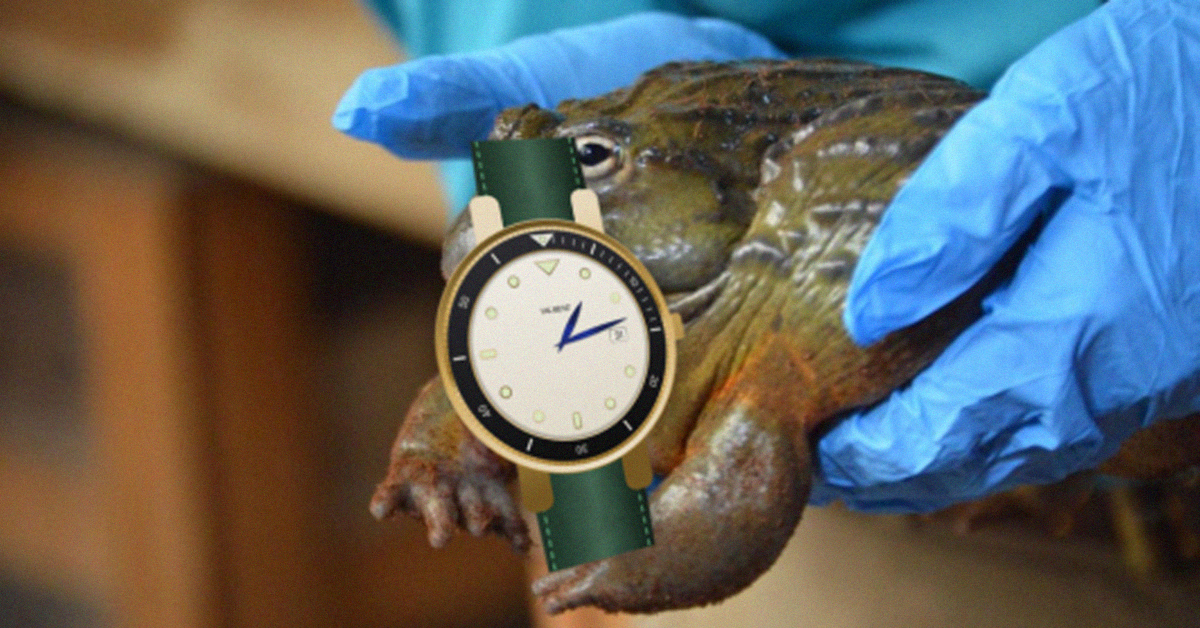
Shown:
1 h 13 min
